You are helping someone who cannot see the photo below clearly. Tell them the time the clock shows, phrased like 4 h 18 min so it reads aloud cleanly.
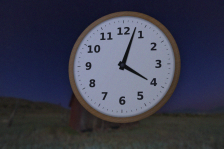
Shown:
4 h 03 min
